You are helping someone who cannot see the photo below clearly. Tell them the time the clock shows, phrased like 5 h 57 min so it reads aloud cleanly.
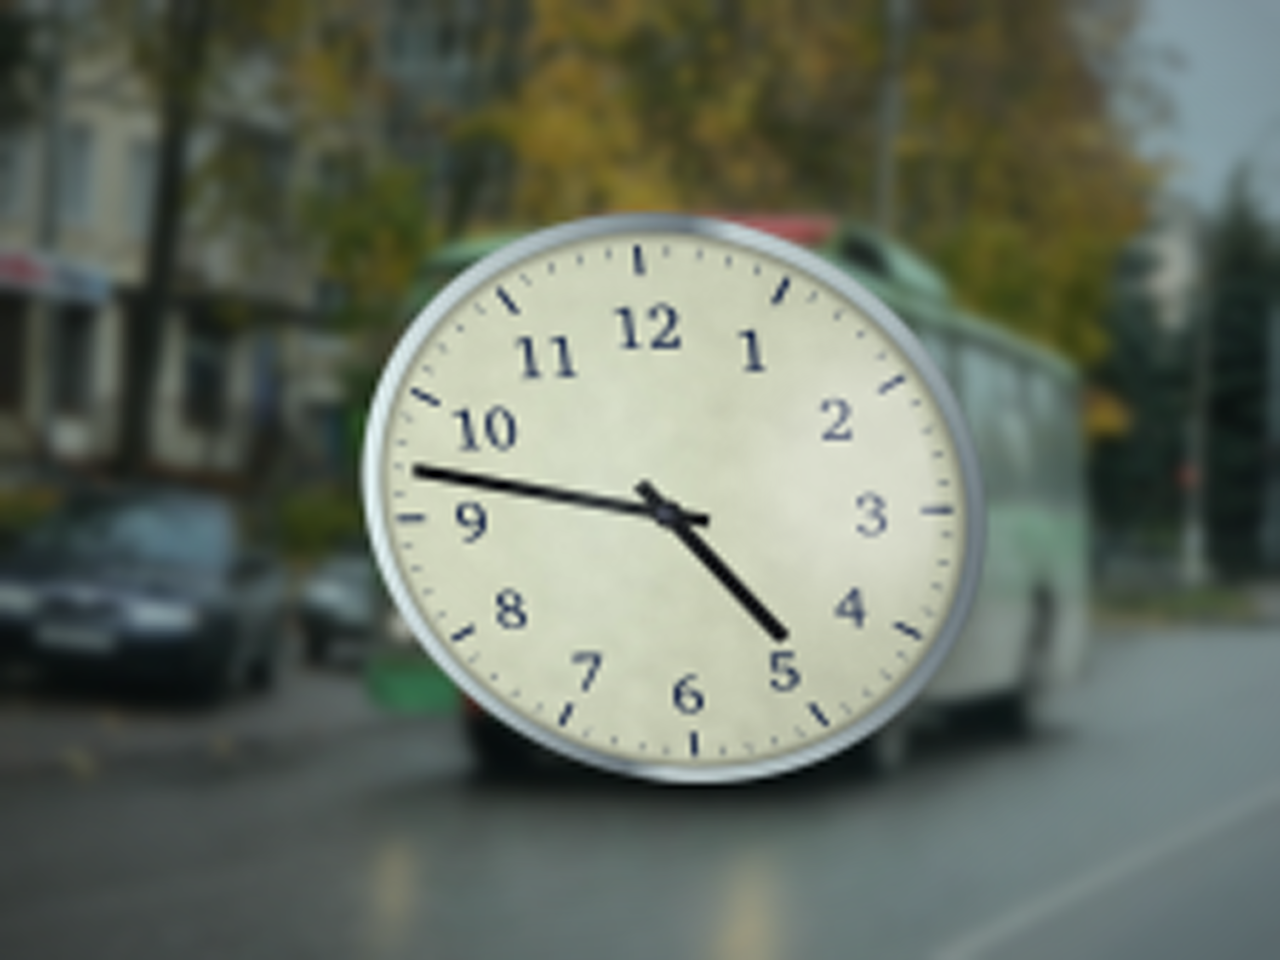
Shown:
4 h 47 min
